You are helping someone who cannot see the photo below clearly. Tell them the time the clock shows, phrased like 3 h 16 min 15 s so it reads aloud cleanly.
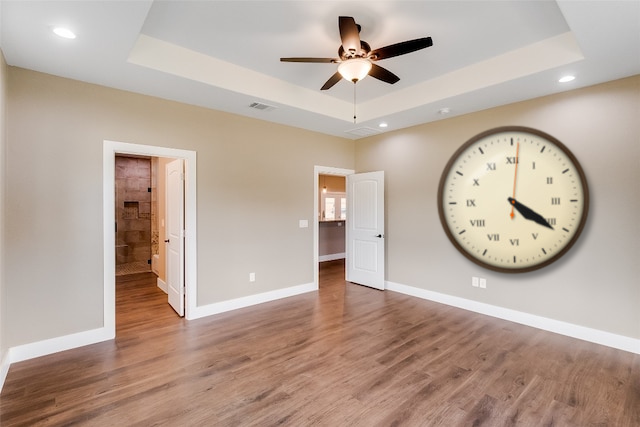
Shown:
4 h 21 min 01 s
